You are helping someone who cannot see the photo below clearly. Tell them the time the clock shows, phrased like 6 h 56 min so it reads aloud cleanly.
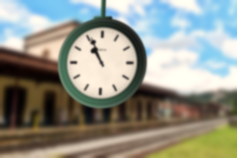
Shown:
10 h 56 min
